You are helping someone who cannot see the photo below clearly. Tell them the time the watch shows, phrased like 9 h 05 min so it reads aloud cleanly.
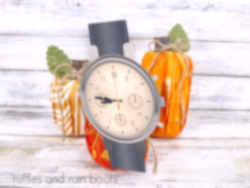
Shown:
8 h 46 min
